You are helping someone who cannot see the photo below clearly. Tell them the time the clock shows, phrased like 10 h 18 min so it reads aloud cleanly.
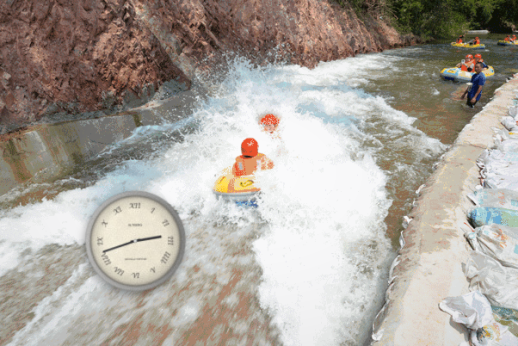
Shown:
2 h 42 min
